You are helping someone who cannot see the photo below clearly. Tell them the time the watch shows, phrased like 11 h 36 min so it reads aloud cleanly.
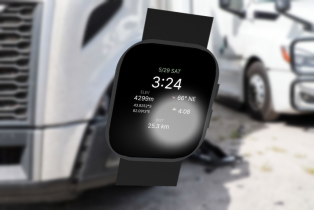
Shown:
3 h 24 min
